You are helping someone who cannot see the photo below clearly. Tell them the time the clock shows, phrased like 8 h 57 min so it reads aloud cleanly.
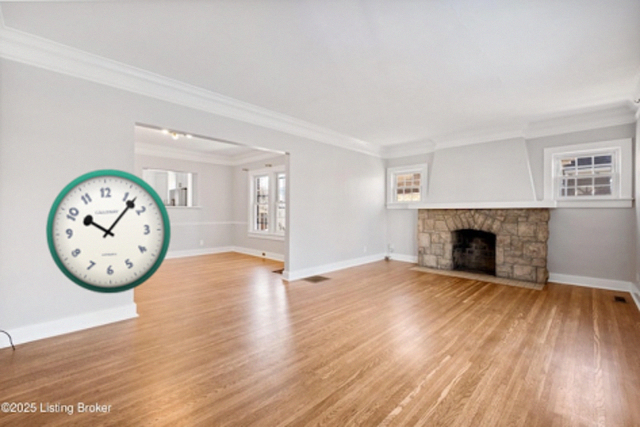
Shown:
10 h 07 min
